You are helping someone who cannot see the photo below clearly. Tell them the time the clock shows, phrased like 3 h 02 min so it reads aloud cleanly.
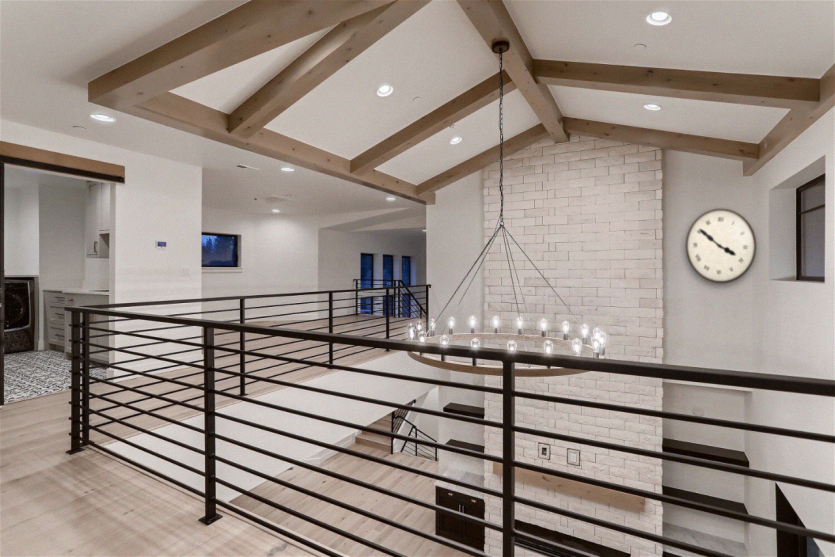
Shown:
3 h 51 min
